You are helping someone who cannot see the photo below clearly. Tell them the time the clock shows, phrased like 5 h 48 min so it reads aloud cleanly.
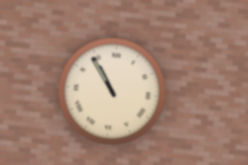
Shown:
10 h 54 min
